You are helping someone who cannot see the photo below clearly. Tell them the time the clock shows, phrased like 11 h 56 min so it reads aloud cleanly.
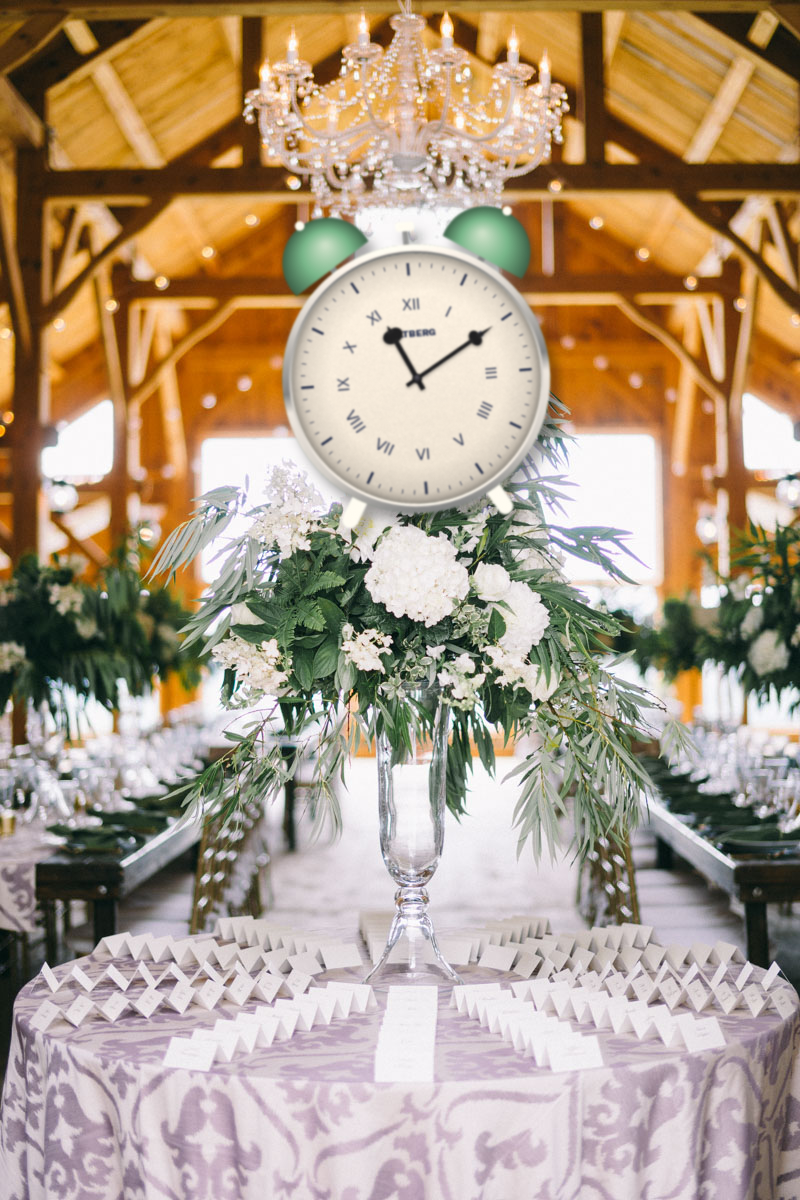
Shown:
11 h 10 min
